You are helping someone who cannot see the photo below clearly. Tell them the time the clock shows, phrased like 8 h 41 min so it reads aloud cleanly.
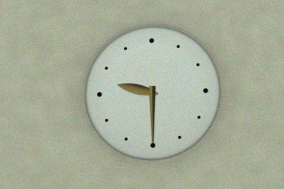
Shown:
9 h 30 min
